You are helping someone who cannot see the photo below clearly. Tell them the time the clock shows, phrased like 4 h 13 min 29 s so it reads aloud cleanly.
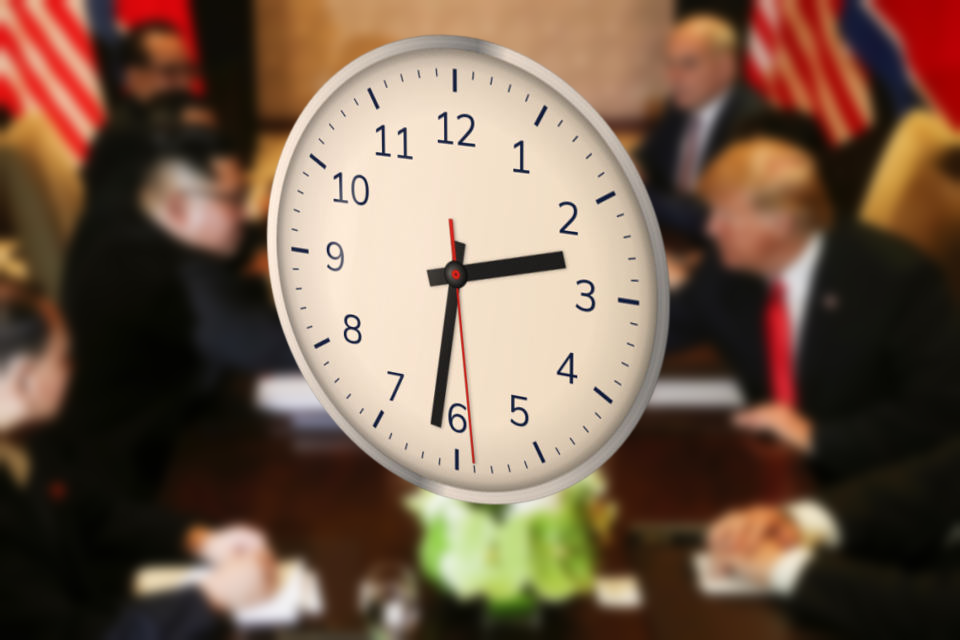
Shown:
2 h 31 min 29 s
